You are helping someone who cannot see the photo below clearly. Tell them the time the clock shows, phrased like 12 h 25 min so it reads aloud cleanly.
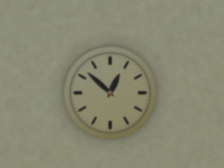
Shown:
12 h 52 min
